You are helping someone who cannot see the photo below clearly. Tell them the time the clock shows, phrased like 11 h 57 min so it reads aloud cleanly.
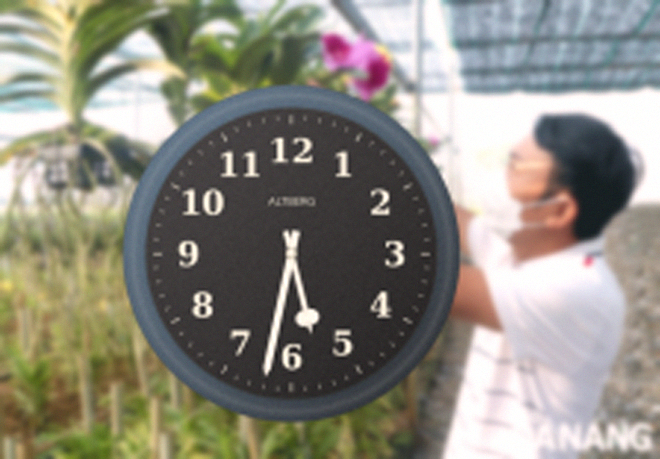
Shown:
5 h 32 min
